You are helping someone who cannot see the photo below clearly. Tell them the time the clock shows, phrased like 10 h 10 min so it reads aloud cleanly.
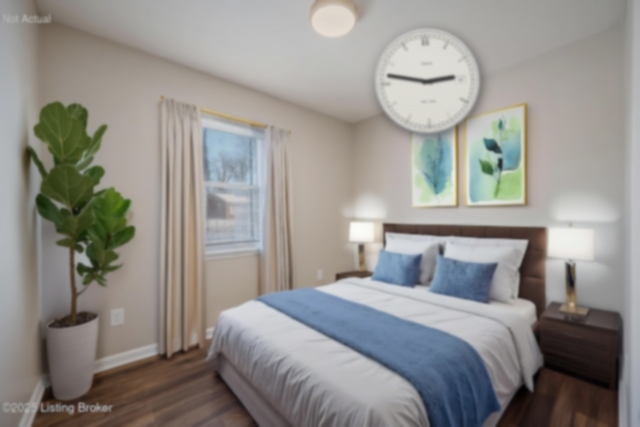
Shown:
2 h 47 min
